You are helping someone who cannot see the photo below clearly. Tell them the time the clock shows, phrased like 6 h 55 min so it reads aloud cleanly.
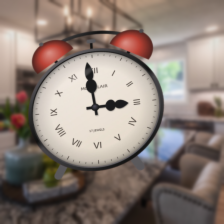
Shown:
2 h 59 min
